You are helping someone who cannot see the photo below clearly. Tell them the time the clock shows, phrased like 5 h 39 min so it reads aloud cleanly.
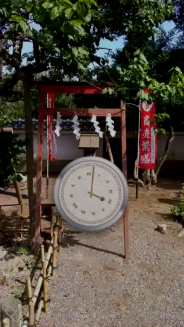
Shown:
4 h 02 min
